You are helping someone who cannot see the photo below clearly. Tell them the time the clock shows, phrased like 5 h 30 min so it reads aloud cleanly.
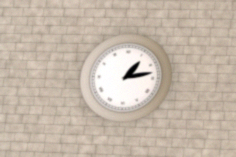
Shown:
1 h 13 min
